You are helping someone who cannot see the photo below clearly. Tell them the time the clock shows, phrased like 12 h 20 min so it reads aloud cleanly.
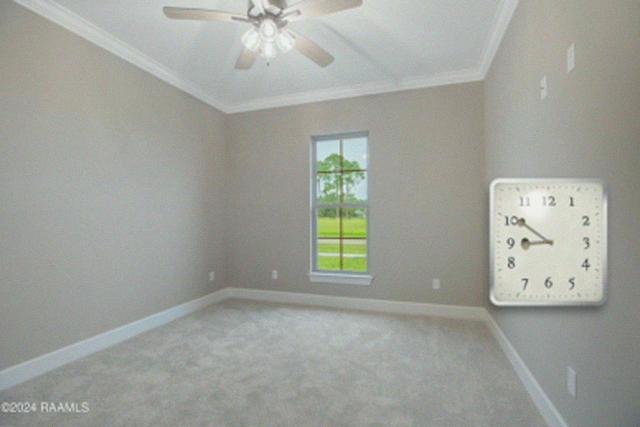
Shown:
8 h 51 min
